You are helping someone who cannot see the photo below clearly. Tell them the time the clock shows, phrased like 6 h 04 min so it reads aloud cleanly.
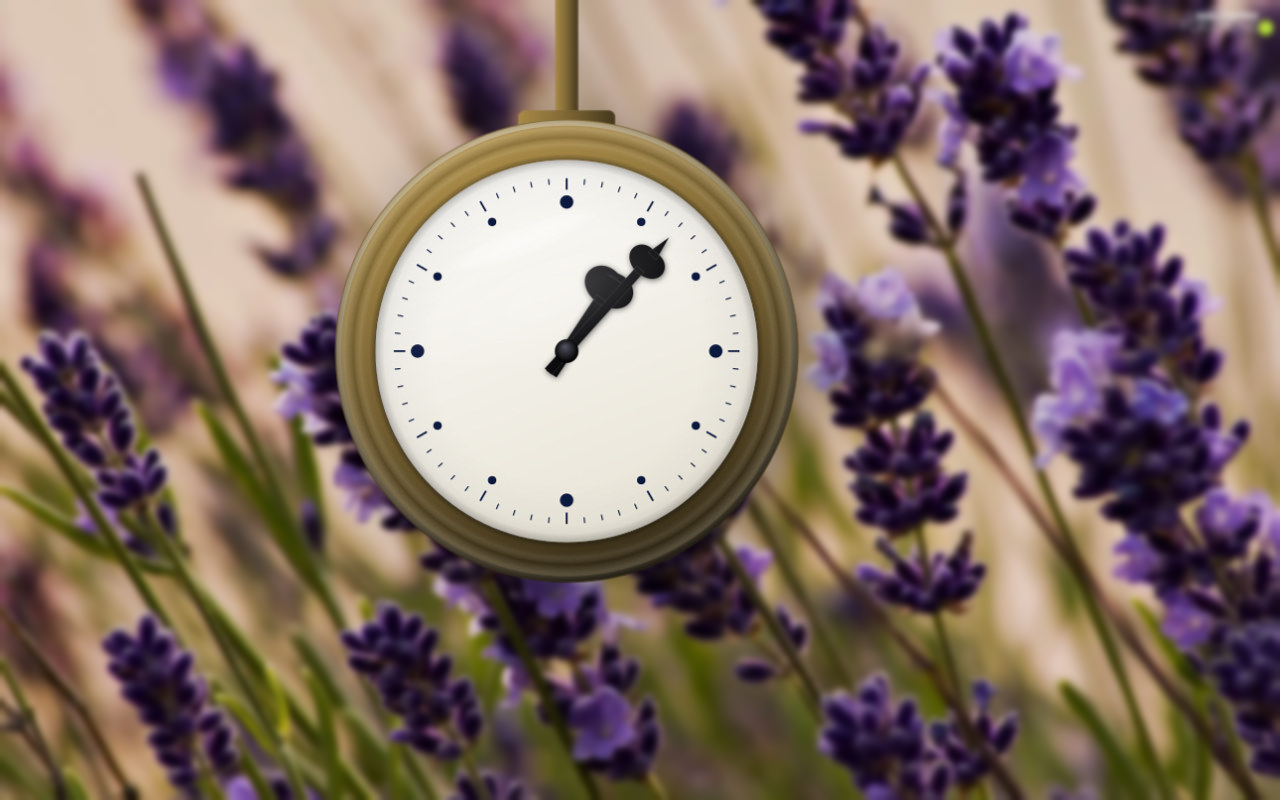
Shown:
1 h 07 min
